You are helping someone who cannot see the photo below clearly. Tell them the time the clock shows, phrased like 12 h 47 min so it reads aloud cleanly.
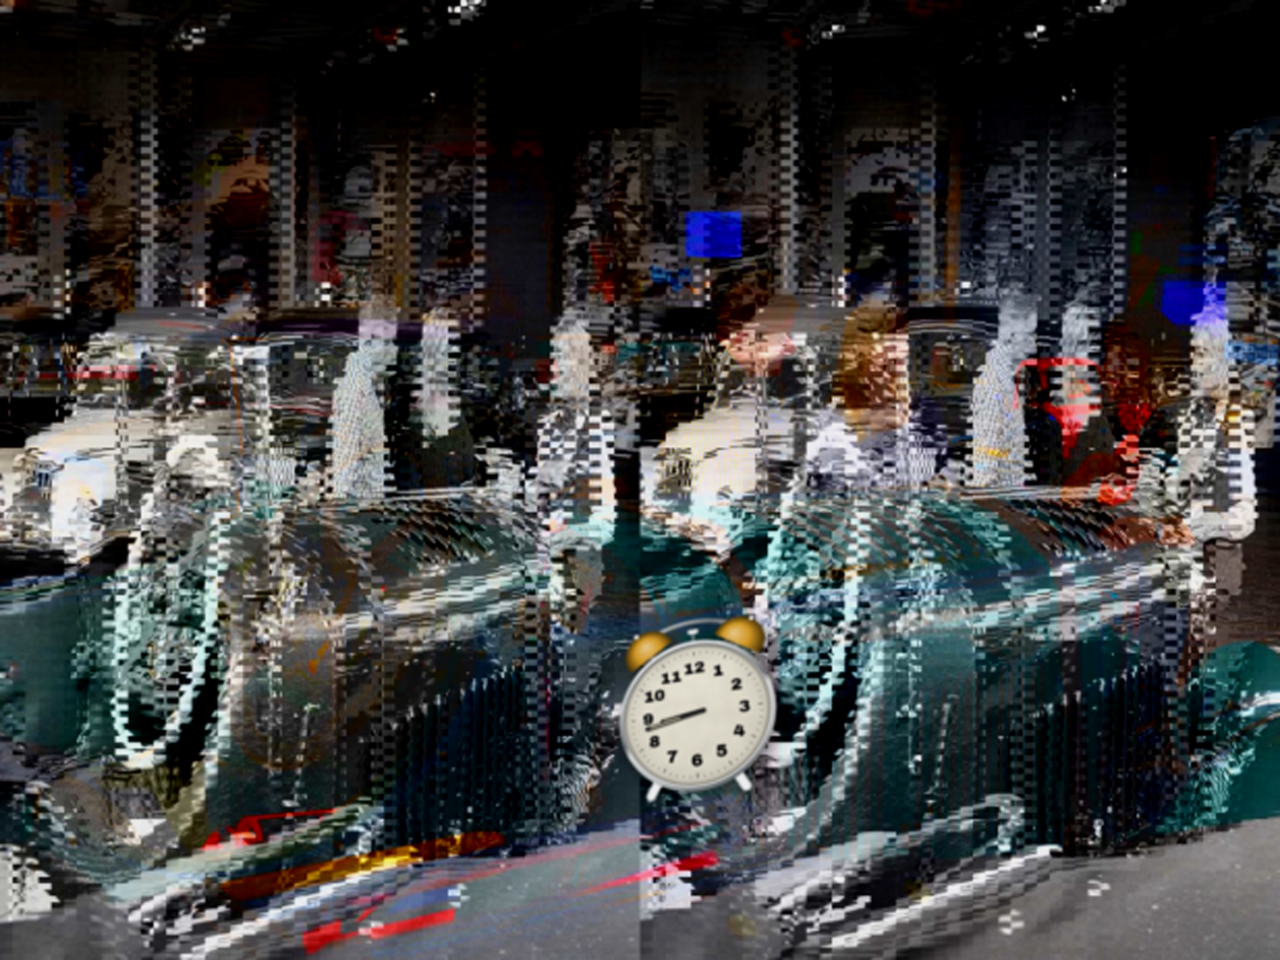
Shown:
8 h 43 min
